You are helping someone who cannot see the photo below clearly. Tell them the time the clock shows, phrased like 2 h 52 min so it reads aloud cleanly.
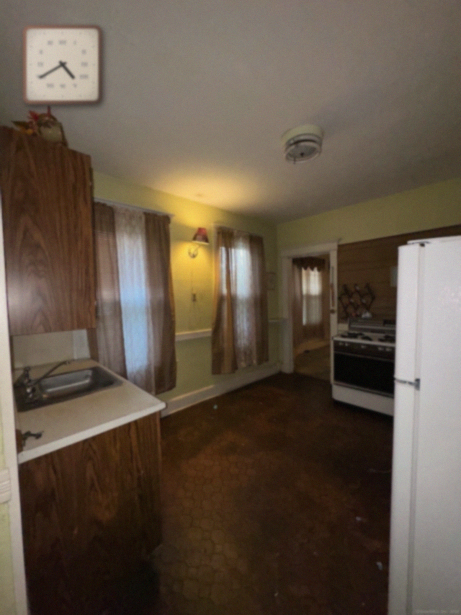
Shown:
4 h 40 min
